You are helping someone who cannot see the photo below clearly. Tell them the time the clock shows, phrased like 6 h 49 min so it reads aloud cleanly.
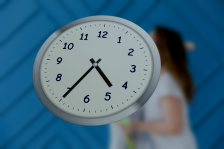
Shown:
4 h 35 min
